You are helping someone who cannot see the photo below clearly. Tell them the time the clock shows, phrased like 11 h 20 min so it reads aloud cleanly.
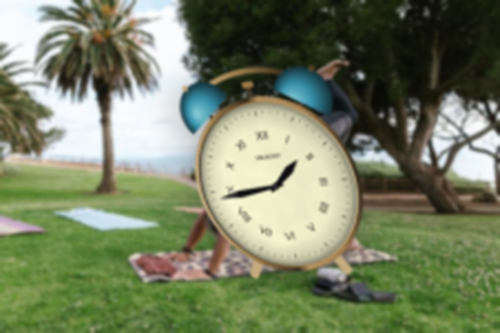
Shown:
1 h 44 min
